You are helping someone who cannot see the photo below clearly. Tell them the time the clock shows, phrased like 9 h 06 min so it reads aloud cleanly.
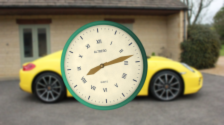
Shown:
8 h 13 min
